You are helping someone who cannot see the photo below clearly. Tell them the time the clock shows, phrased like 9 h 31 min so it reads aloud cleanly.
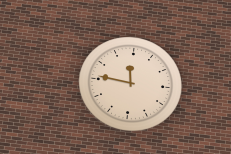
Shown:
11 h 46 min
